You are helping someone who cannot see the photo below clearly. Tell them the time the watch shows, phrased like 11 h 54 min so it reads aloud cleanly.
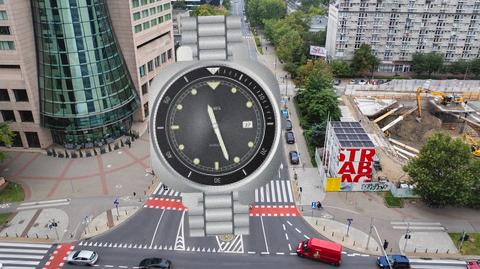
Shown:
11 h 27 min
